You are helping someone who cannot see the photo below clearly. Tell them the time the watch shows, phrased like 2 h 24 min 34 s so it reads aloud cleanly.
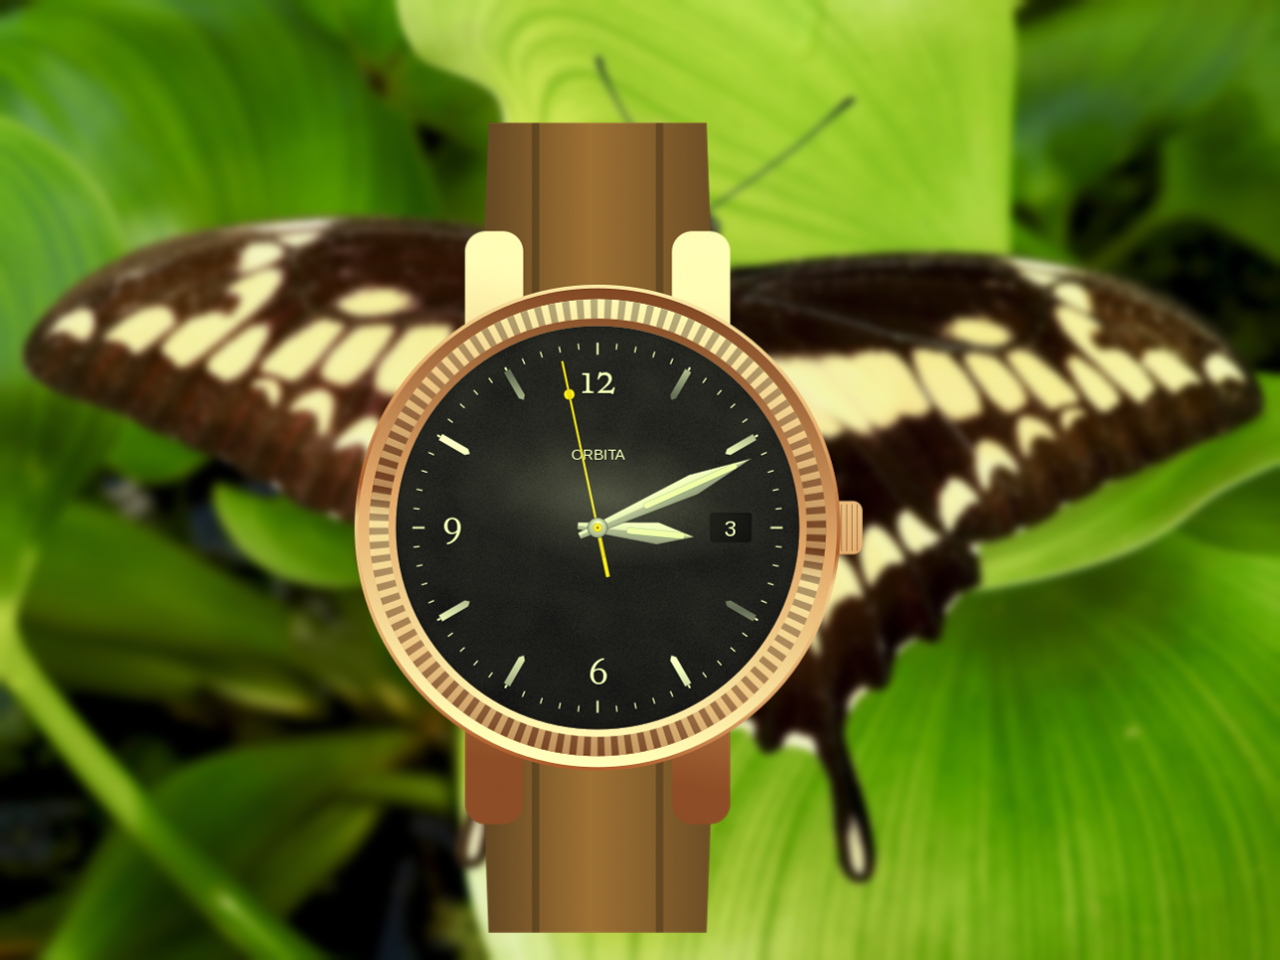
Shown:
3 h 10 min 58 s
